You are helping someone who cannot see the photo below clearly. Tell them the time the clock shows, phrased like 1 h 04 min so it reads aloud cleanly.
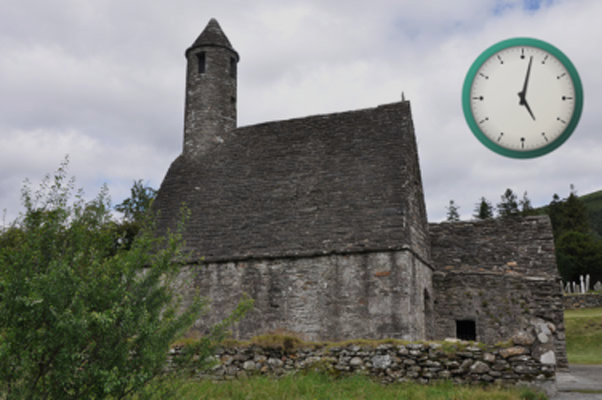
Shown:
5 h 02 min
